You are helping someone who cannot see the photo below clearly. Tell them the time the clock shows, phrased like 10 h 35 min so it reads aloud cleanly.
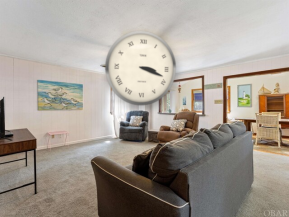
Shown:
3 h 18 min
